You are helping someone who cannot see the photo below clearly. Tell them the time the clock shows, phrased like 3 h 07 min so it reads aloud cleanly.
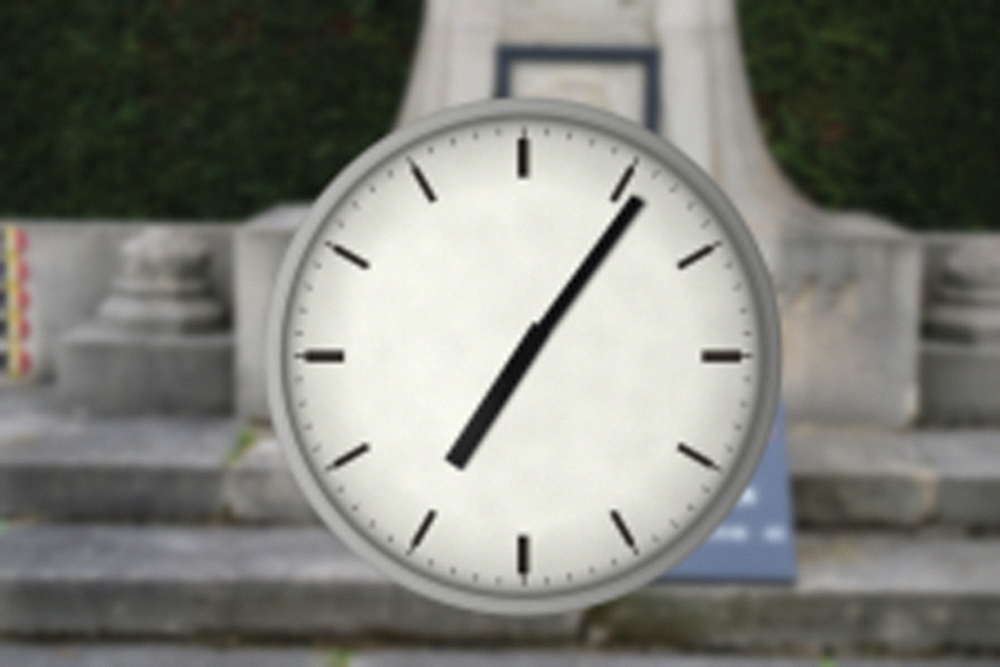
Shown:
7 h 06 min
